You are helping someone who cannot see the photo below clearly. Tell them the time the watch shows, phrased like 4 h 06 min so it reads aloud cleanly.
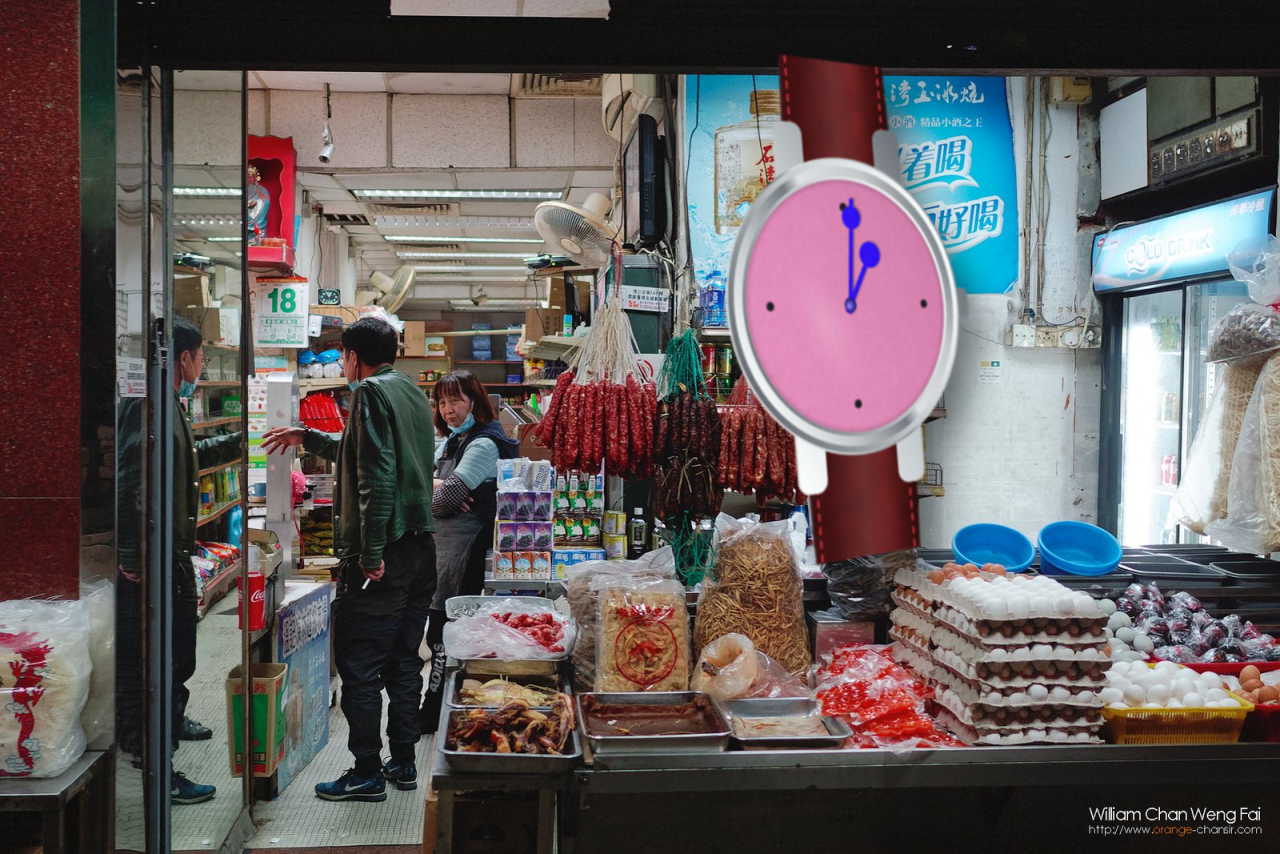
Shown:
1 h 01 min
